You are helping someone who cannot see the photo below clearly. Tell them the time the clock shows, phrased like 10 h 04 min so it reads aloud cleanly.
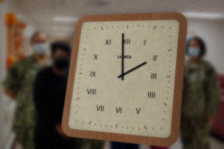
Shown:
1 h 59 min
